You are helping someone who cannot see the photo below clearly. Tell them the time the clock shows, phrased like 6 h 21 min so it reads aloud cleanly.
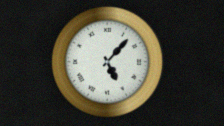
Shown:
5 h 07 min
